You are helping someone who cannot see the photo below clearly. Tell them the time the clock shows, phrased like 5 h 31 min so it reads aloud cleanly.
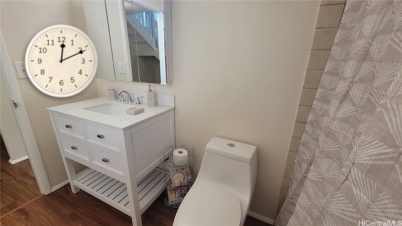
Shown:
12 h 11 min
